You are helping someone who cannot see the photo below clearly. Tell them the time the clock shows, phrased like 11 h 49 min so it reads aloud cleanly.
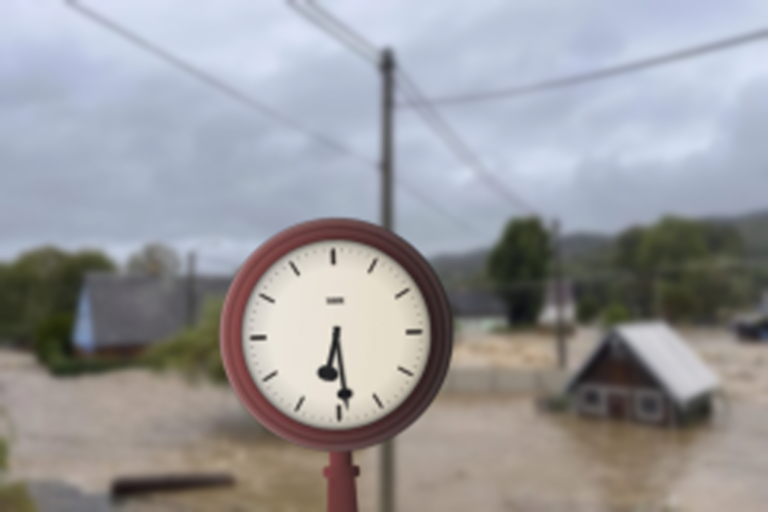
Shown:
6 h 29 min
